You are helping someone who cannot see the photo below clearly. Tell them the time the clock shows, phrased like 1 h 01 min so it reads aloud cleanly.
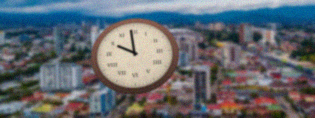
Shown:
9 h 59 min
